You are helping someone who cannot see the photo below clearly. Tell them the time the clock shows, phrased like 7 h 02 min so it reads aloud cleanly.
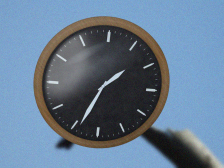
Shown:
1 h 34 min
